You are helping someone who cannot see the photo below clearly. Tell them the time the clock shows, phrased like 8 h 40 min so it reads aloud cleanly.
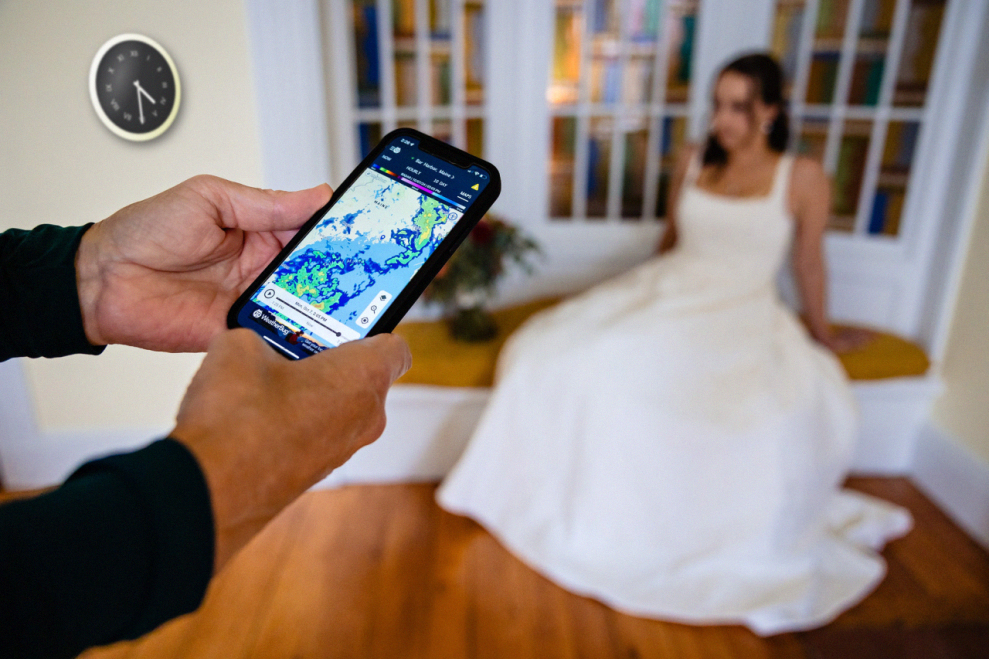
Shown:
4 h 30 min
